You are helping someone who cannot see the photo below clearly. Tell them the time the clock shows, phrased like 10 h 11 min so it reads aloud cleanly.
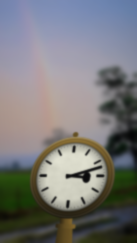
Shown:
3 h 12 min
